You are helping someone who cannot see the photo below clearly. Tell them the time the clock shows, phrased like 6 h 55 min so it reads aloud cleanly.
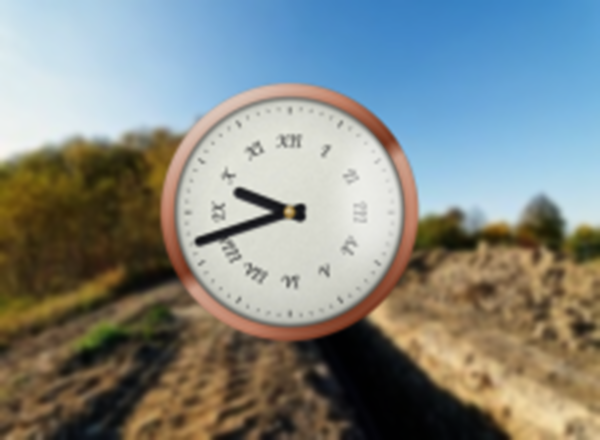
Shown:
9 h 42 min
